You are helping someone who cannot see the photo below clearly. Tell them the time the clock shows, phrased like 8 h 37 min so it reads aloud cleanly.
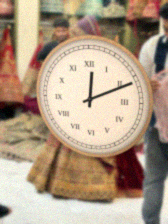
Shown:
12 h 11 min
